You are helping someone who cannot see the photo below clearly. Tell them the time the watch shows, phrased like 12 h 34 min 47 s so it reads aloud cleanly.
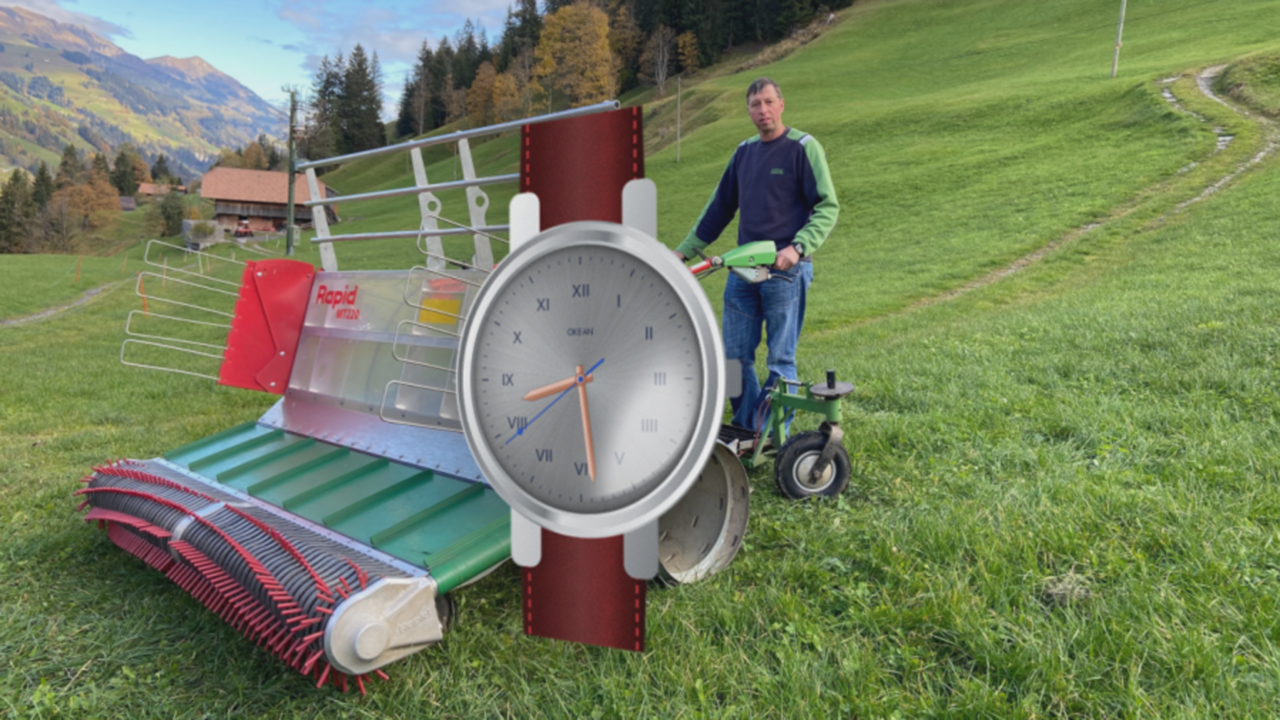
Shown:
8 h 28 min 39 s
